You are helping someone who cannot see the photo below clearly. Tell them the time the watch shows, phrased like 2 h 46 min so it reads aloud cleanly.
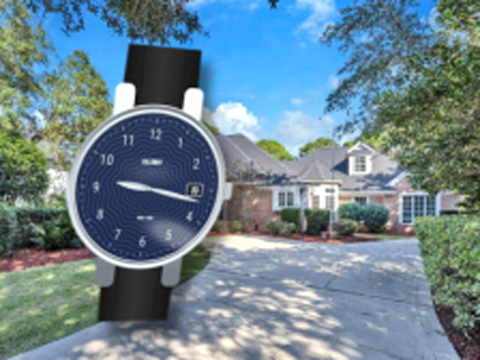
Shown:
9 h 17 min
